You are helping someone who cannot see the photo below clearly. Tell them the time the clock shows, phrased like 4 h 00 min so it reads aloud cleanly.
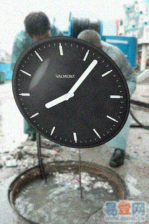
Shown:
8 h 07 min
